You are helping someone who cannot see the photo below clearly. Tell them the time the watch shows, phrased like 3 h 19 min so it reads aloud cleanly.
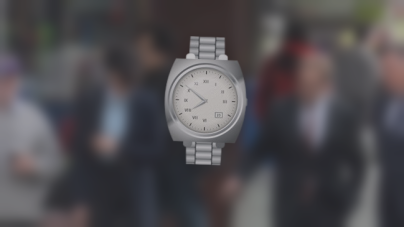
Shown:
7 h 51 min
